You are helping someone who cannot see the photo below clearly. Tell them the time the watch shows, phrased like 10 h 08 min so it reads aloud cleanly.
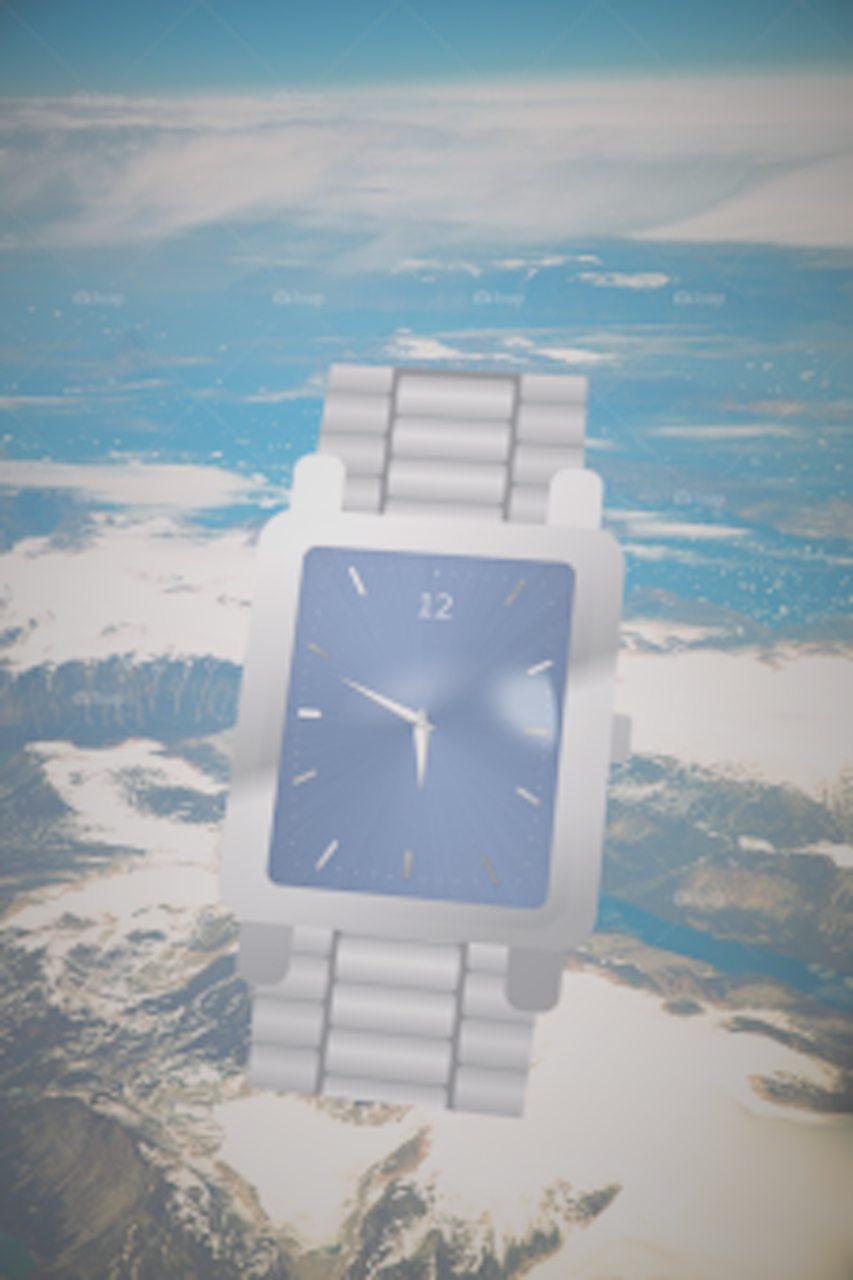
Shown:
5 h 49 min
